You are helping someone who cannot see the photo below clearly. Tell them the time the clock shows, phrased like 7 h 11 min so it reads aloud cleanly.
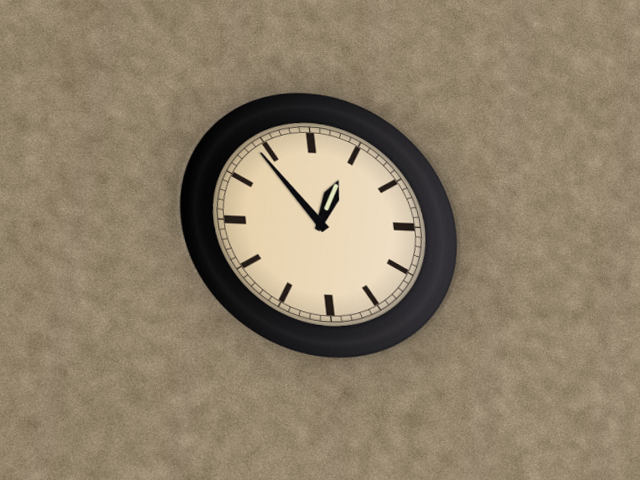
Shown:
12 h 54 min
